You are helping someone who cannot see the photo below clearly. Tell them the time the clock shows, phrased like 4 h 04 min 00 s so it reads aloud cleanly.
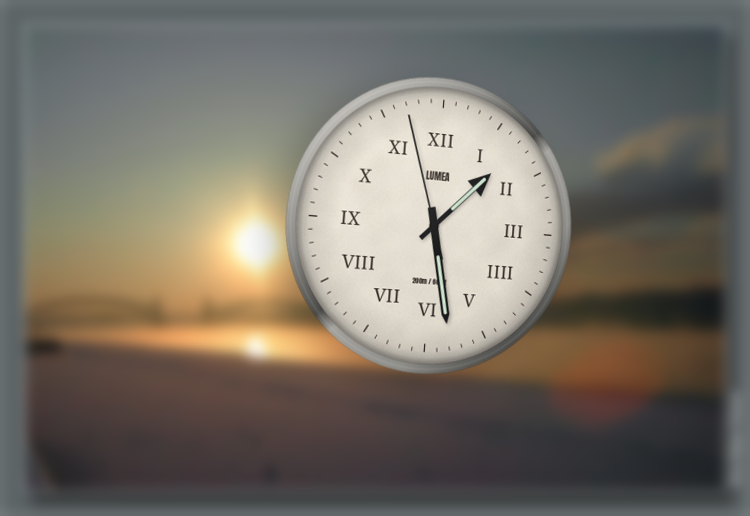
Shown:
1 h 27 min 57 s
